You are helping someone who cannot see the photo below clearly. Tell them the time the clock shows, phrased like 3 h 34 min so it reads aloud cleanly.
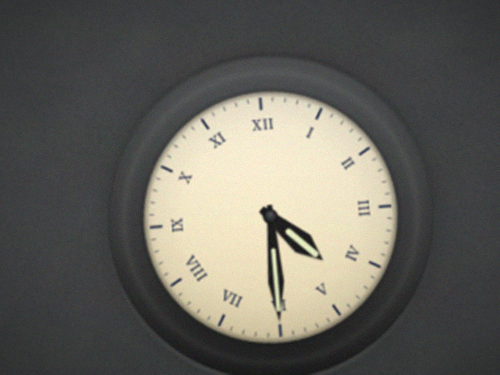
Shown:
4 h 30 min
